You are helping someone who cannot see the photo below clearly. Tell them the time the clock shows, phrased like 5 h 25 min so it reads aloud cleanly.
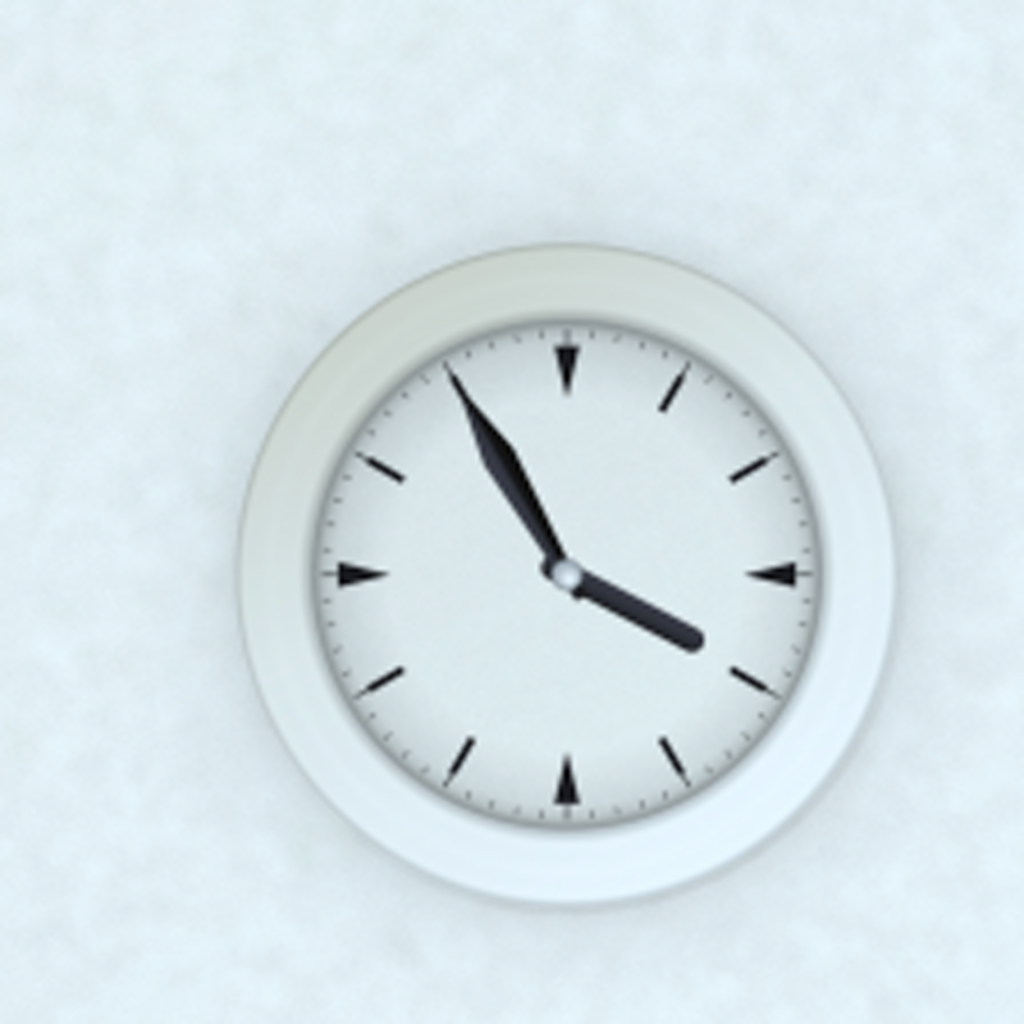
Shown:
3 h 55 min
